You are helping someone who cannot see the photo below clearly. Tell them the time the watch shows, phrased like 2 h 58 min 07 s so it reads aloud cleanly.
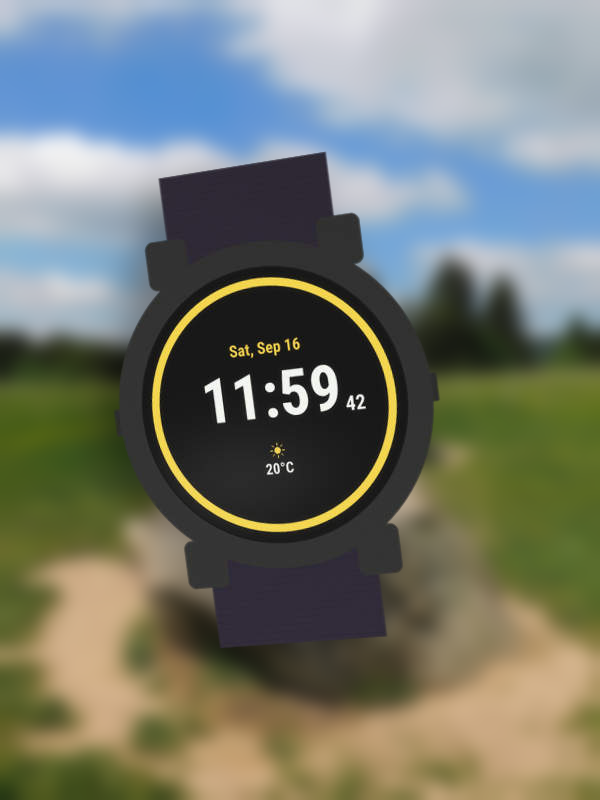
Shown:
11 h 59 min 42 s
